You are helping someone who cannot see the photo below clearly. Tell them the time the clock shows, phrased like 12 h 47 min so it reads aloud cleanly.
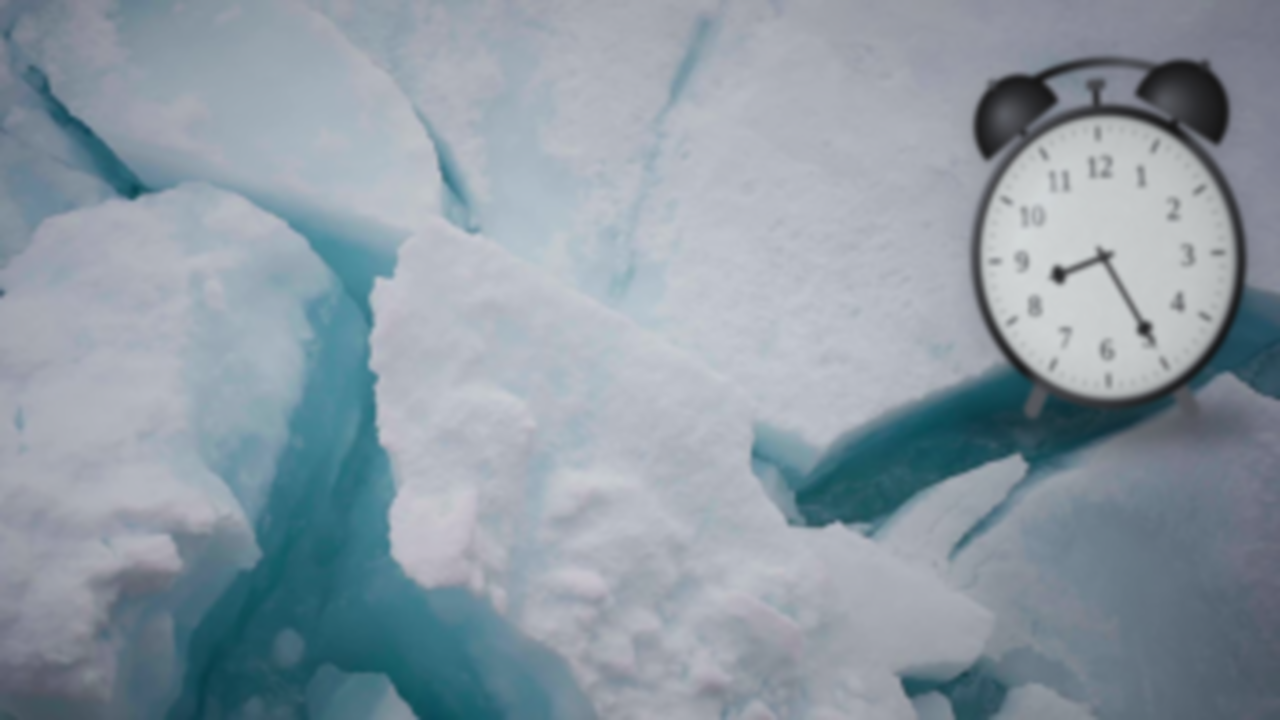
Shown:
8 h 25 min
